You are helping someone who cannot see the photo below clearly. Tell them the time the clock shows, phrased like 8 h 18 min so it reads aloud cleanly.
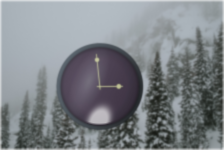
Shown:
2 h 59 min
